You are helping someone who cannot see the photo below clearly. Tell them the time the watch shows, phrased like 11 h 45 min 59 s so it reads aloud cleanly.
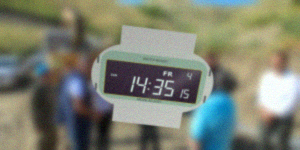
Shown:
14 h 35 min 15 s
